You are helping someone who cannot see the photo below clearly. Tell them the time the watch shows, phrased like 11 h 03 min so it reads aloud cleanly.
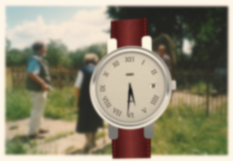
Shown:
5 h 31 min
